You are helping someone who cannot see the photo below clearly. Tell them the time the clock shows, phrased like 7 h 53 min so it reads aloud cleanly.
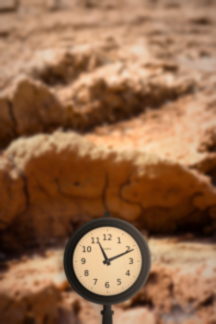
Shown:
11 h 11 min
